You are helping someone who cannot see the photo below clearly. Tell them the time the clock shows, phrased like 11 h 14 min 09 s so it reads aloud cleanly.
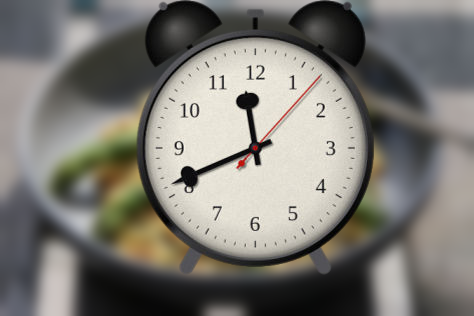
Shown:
11 h 41 min 07 s
